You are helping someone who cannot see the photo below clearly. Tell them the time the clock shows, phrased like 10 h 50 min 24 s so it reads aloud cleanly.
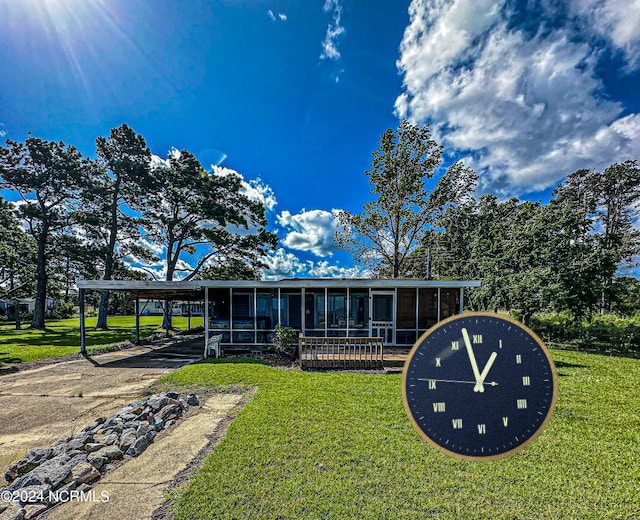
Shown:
12 h 57 min 46 s
